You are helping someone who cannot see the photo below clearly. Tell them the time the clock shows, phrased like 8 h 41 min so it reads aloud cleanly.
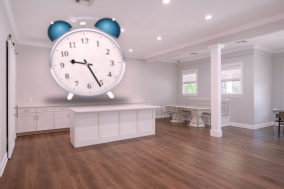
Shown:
9 h 26 min
